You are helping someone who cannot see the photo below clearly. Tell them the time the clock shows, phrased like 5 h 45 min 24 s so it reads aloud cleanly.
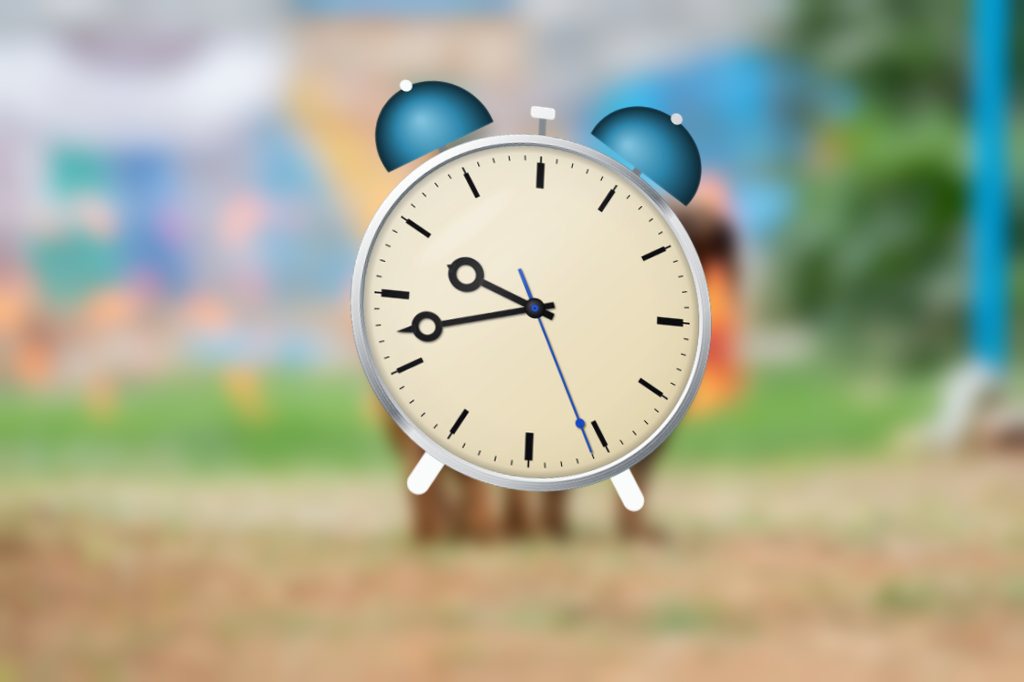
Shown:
9 h 42 min 26 s
